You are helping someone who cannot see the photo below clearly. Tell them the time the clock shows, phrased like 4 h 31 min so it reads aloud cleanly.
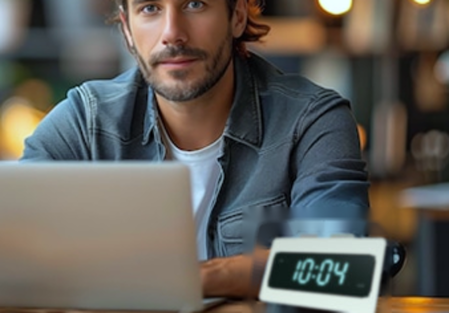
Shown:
10 h 04 min
